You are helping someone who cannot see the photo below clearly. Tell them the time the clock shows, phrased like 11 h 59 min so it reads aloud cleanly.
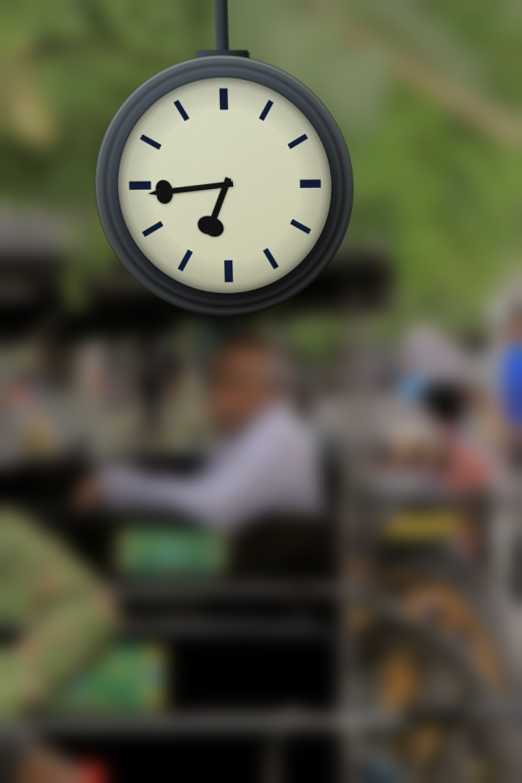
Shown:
6 h 44 min
